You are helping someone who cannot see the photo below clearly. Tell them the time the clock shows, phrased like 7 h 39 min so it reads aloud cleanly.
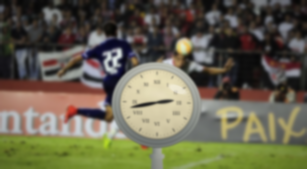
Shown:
2 h 43 min
